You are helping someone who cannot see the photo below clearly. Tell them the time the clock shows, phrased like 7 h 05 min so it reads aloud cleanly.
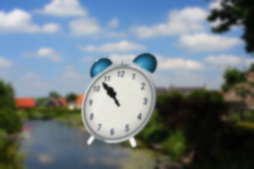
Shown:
10 h 53 min
